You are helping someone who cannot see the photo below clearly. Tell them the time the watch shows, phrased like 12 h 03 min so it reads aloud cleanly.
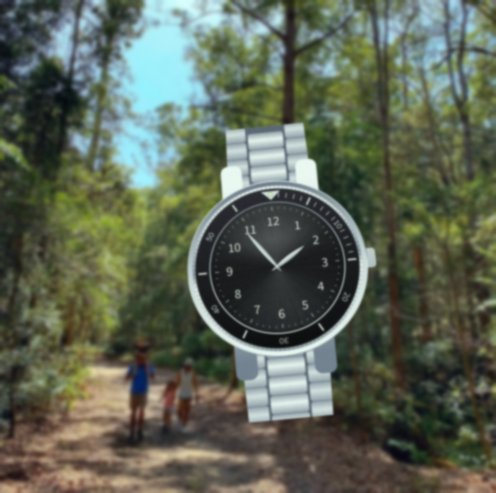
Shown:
1 h 54 min
